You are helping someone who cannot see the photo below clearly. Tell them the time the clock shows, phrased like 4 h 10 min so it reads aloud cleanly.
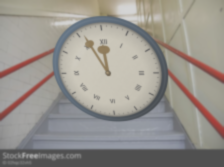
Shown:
11 h 56 min
